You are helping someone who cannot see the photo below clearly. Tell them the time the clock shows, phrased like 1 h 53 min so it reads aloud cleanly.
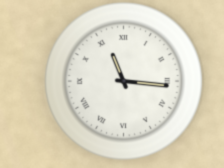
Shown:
11 h 16 min
